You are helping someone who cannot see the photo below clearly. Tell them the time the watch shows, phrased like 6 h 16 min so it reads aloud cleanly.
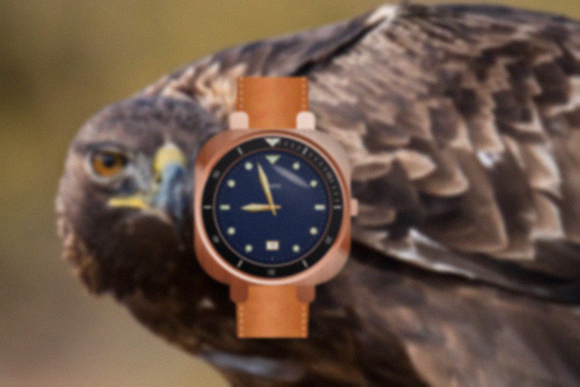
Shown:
8 h 57 min
